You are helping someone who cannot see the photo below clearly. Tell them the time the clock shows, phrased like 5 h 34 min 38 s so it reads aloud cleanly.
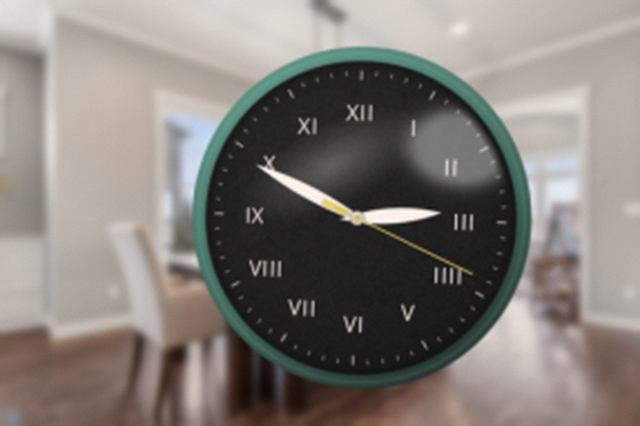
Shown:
2 h 49 min 19 s
